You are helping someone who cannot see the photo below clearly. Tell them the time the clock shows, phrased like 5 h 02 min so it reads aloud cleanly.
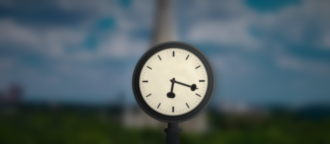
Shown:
6 h 18 min
